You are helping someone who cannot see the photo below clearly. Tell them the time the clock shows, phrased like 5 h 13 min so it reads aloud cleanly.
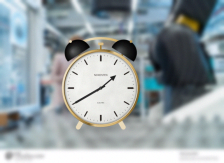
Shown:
1 h 40 min
